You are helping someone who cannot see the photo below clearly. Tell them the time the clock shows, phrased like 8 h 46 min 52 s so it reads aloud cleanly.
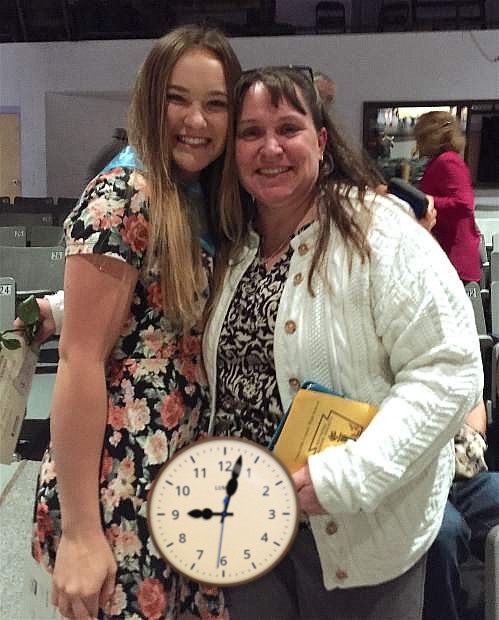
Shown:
9 h 02 min 31 s
